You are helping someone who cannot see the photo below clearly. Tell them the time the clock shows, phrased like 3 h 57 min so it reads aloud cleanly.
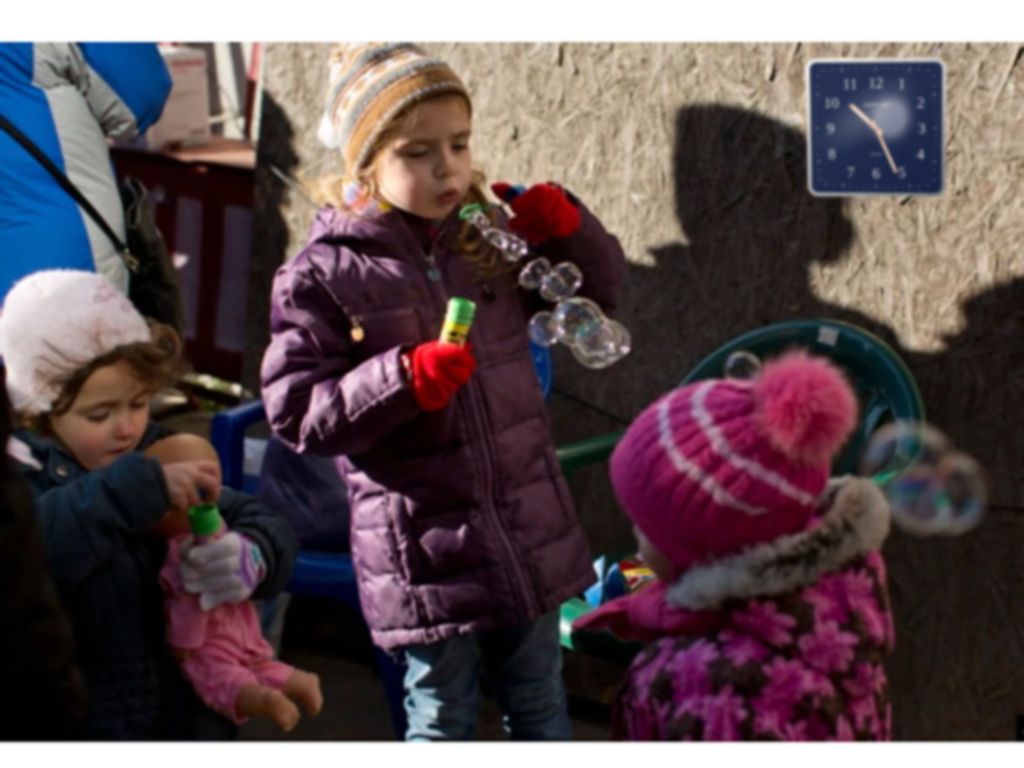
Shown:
10 h 26 min
